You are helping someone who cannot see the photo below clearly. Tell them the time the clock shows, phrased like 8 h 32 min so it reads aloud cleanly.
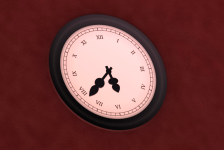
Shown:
5 h 38 min
